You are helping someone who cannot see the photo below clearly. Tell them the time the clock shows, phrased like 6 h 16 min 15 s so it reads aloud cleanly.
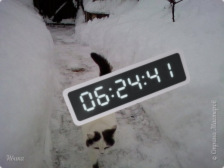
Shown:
6 h 24 min 41 s
